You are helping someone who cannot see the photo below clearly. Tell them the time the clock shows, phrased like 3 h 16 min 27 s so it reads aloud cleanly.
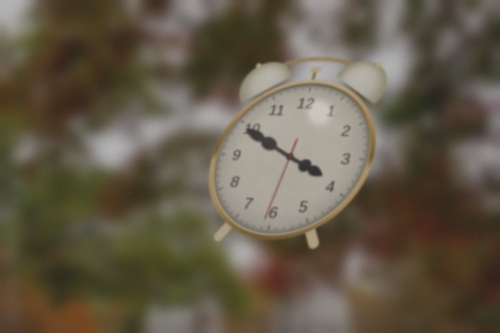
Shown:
3 h 49 min 31 s
